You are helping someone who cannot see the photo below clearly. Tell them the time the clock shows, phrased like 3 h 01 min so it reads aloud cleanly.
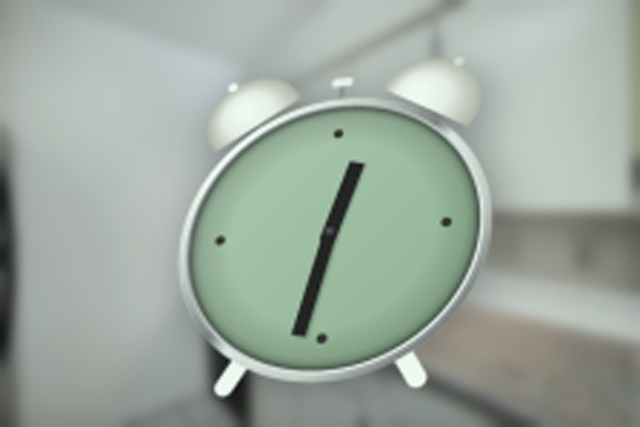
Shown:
12 h 32 min
